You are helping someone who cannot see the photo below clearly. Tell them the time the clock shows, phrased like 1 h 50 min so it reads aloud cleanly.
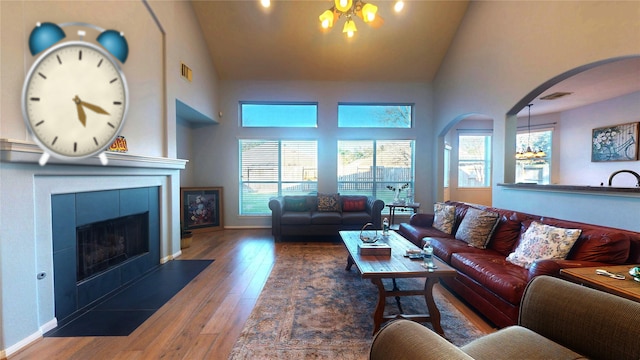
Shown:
5 h 18 min
